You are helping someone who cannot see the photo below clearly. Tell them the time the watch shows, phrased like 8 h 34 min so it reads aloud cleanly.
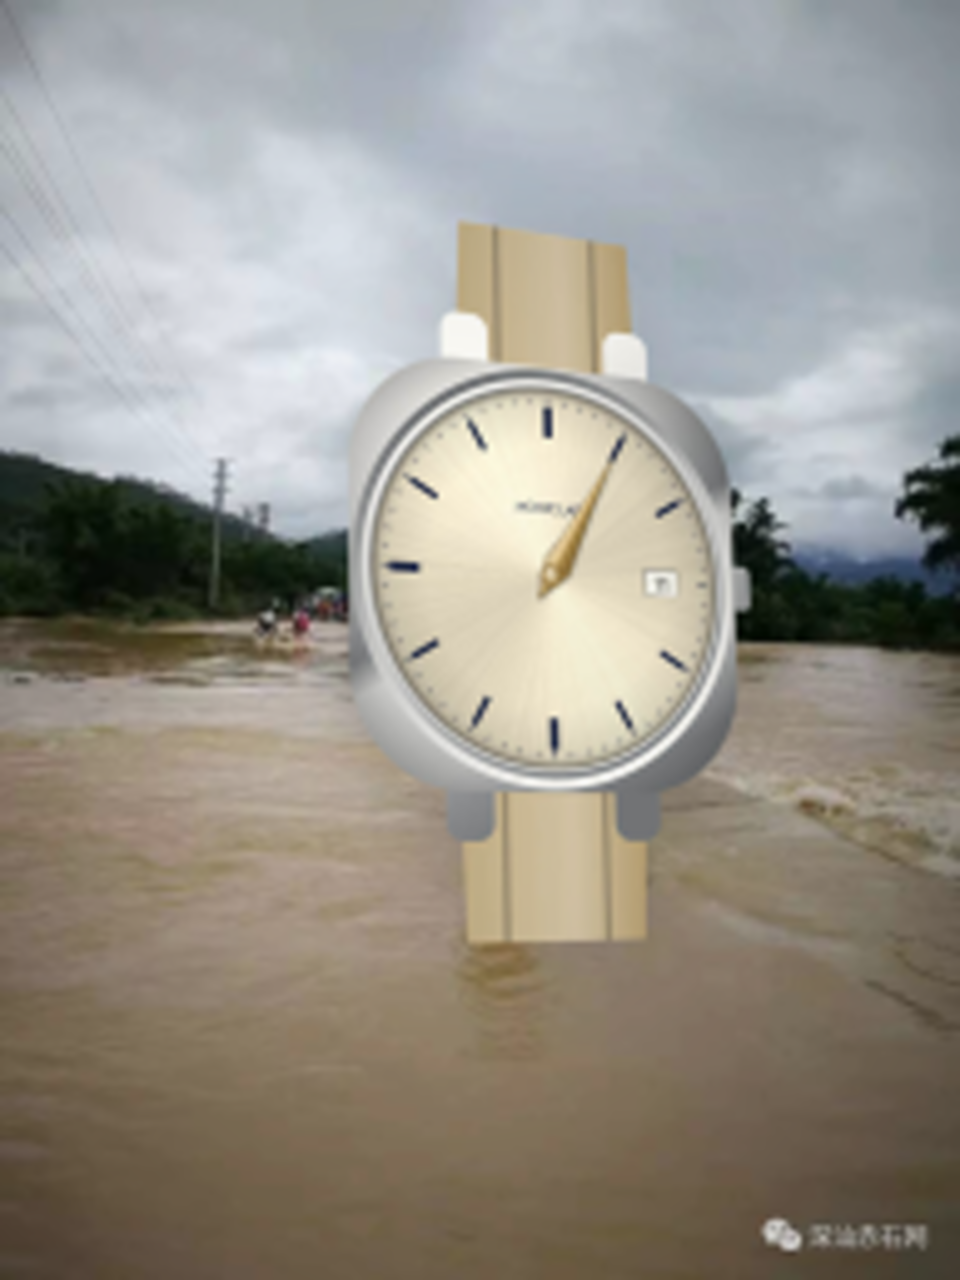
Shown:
1 h 05 min
